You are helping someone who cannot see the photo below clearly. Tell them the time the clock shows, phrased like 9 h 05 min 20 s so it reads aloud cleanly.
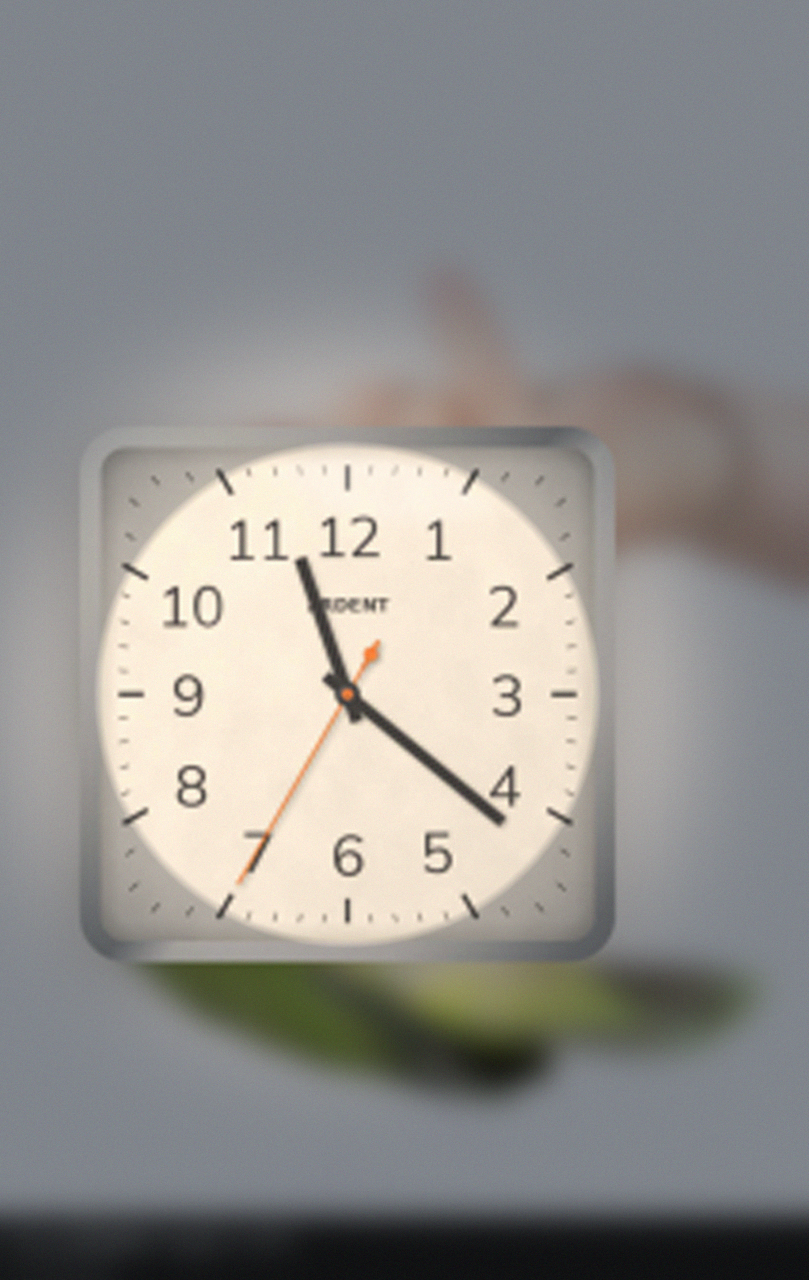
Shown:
11 h 21 min 35 s
